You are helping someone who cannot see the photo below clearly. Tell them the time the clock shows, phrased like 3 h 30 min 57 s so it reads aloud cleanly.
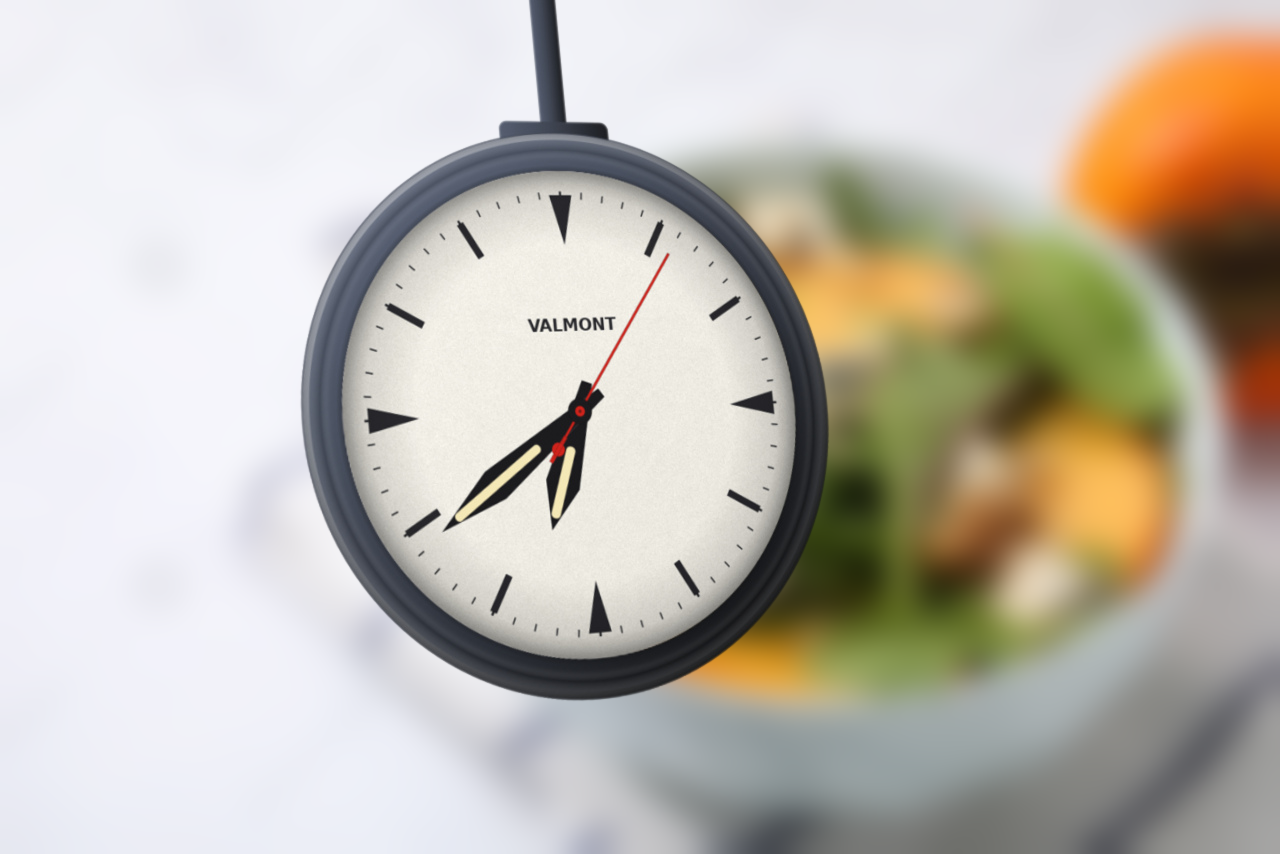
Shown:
6 h 39 min 06 s
